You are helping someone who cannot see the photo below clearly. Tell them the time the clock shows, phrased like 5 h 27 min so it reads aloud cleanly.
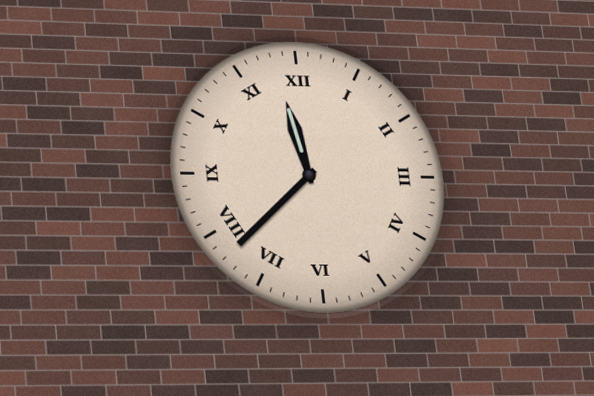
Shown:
11 h 38 min
